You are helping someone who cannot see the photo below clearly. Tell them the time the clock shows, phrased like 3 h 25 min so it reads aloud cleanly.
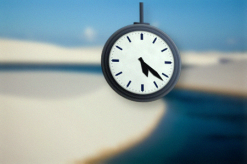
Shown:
5 h 22 min
